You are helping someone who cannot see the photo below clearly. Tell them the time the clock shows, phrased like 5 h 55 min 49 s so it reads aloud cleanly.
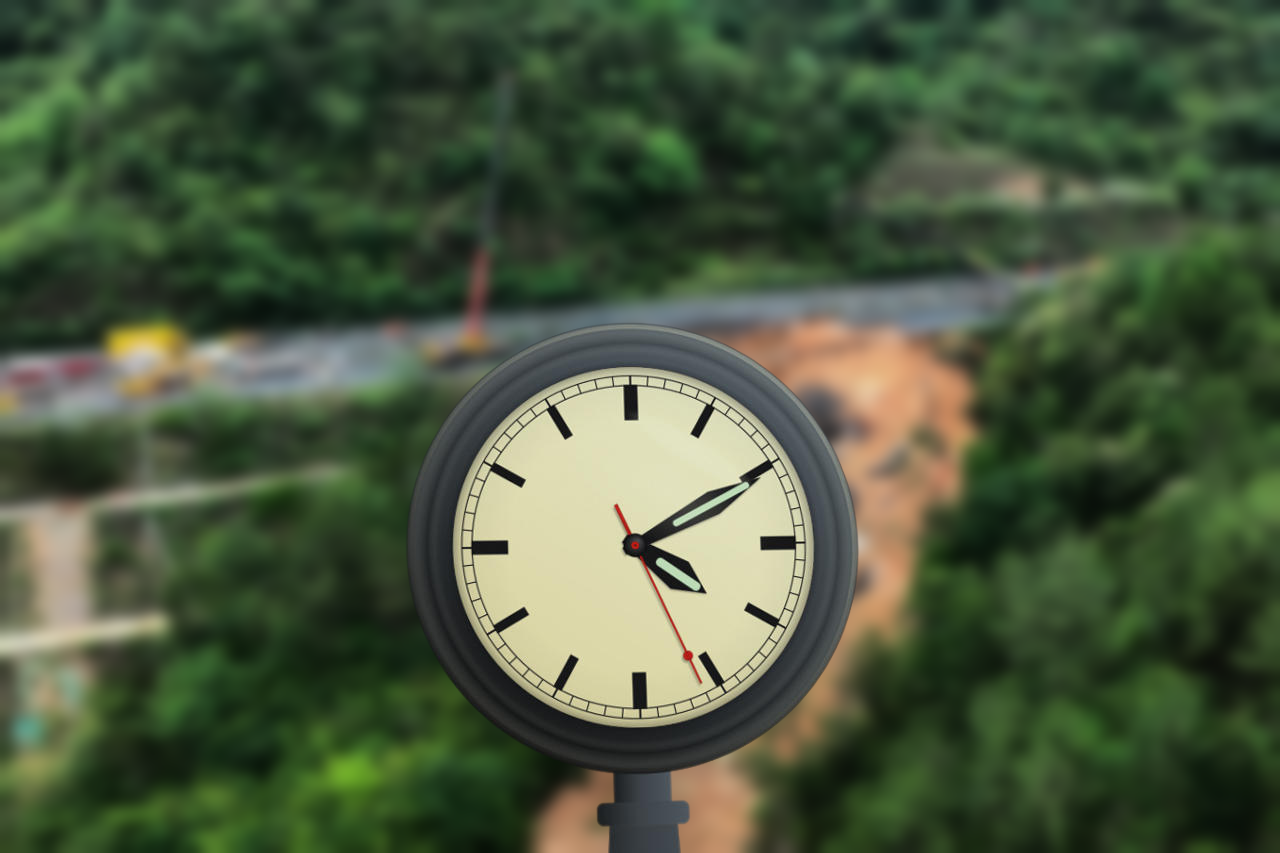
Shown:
4 h 10 min 26 s
